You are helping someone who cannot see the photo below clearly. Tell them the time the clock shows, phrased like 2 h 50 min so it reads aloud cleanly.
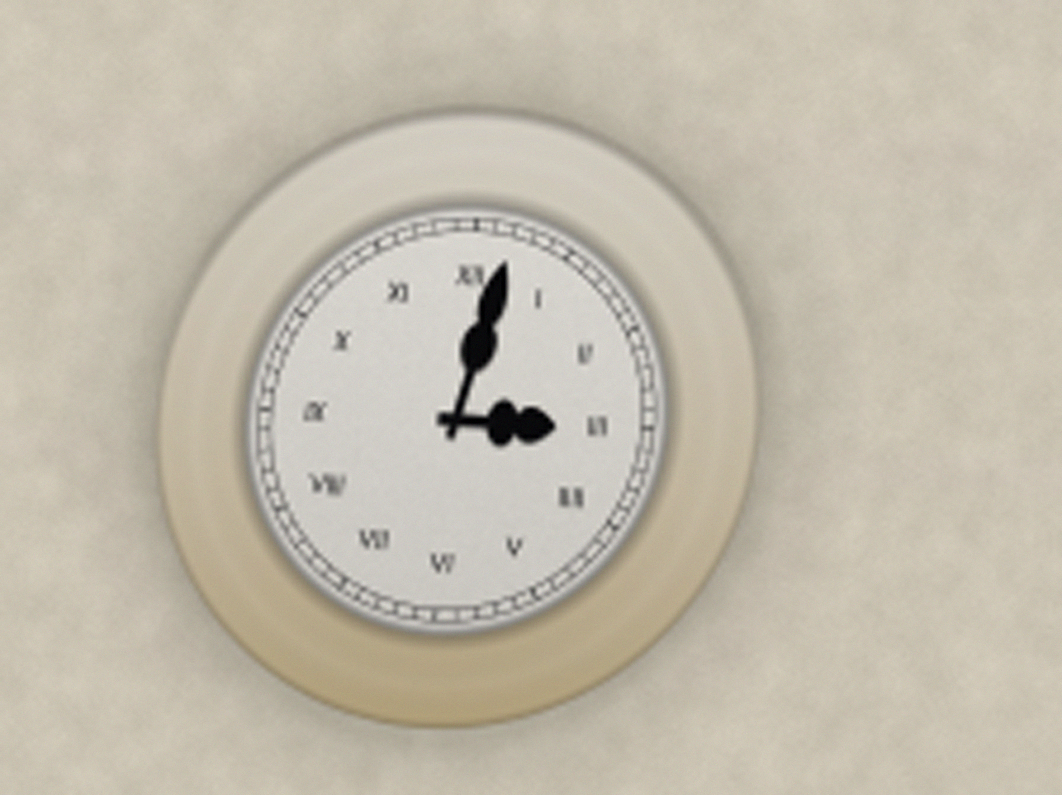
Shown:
3 h 02 min
